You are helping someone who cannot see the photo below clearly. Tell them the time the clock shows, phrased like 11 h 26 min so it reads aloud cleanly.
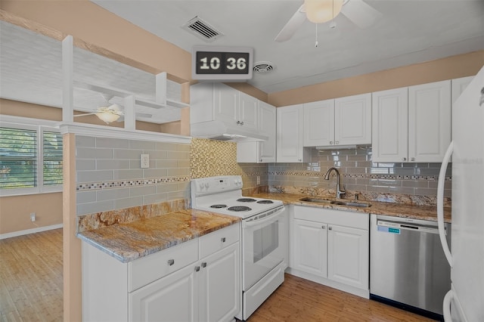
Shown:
10 h 36 min
